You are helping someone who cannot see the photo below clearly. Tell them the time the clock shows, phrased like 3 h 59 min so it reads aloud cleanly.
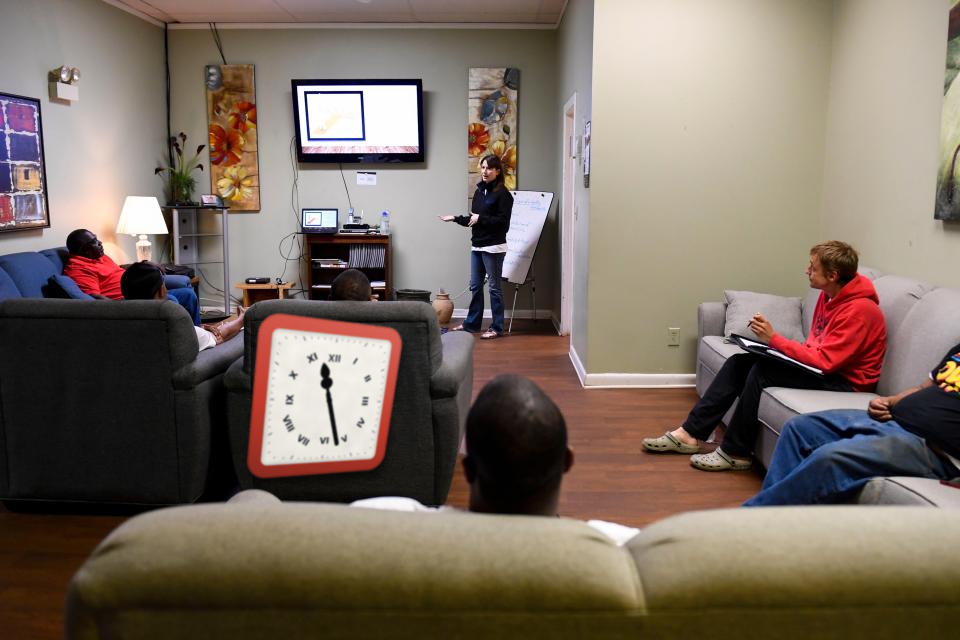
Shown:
11 h 27 min
